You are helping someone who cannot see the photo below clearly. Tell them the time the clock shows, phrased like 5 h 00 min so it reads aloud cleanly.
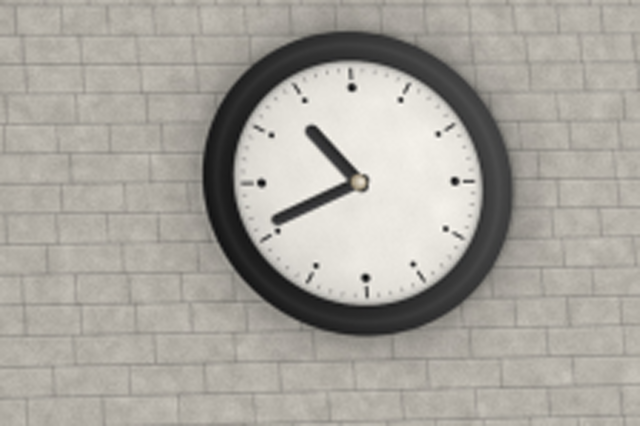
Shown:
10 h 41 min
